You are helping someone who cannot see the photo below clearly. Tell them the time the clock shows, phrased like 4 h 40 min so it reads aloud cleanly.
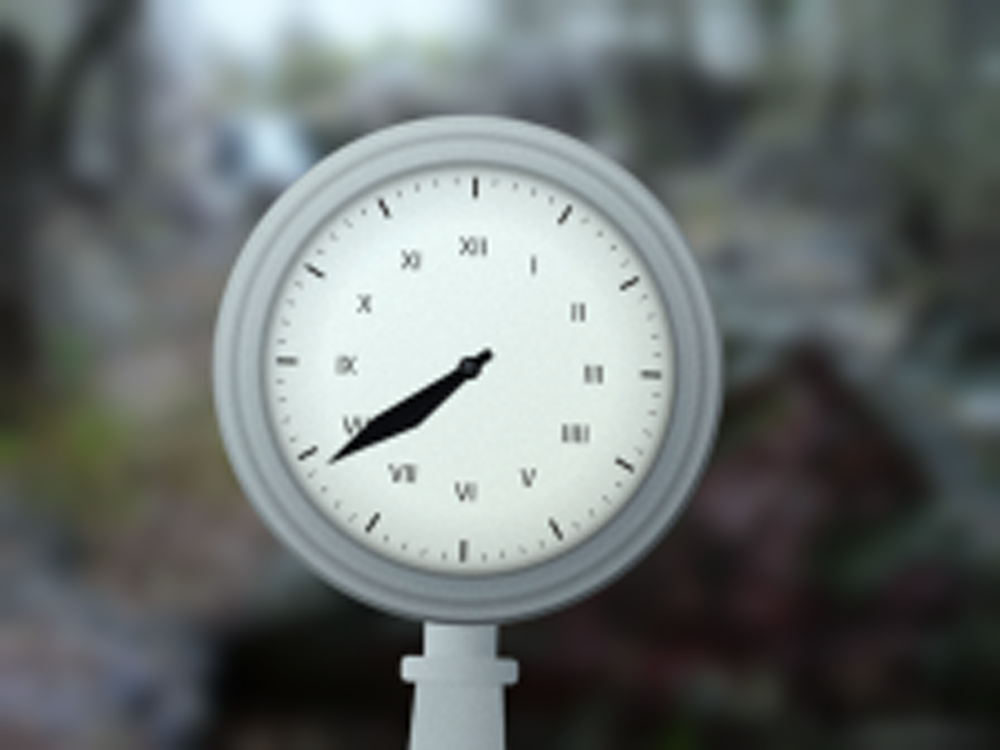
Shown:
7 h 39 min
